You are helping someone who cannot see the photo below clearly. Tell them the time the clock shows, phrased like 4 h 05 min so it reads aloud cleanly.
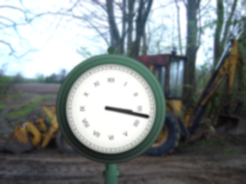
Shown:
3 h 17 min
